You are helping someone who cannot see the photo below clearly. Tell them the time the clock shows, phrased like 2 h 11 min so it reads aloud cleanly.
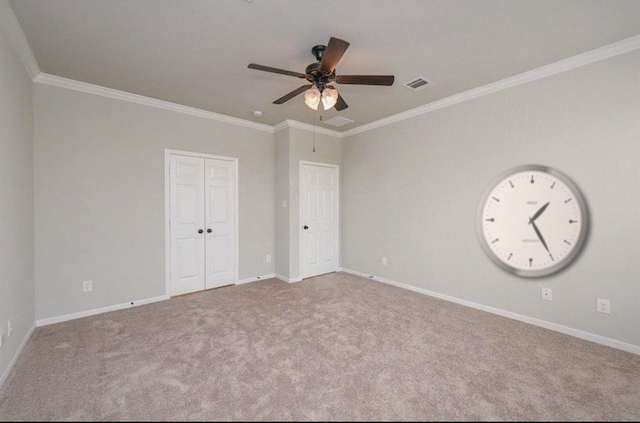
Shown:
1 h 25 min
